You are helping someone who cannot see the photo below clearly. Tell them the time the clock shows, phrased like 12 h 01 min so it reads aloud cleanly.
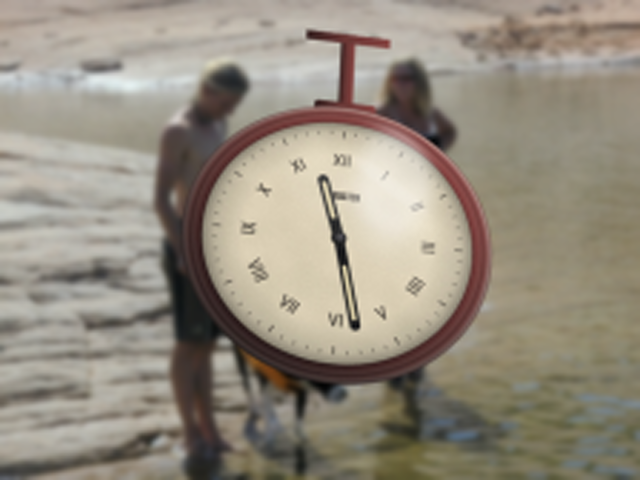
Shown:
11 h 28 min
